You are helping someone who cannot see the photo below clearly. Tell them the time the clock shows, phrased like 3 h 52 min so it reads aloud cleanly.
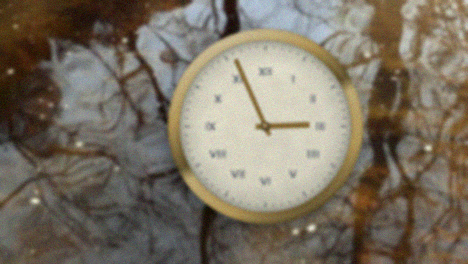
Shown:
2 h 56 min
